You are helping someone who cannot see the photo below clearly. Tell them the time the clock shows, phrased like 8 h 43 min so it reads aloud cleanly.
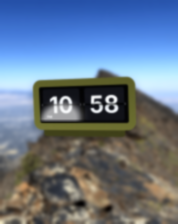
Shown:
10 h 58 min
